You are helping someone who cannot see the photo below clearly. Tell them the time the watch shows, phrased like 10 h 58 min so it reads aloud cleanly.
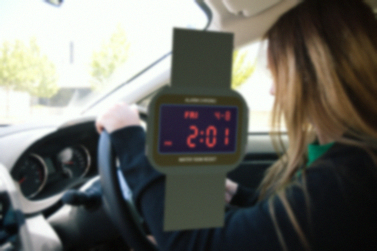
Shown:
2 h 01 min
